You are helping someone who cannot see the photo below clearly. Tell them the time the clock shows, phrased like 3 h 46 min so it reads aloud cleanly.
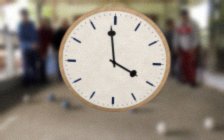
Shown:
3 h 59 min
